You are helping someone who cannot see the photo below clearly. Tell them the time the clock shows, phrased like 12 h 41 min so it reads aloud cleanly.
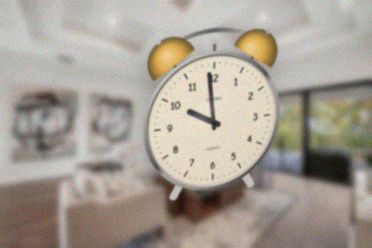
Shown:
9 h 59 min
